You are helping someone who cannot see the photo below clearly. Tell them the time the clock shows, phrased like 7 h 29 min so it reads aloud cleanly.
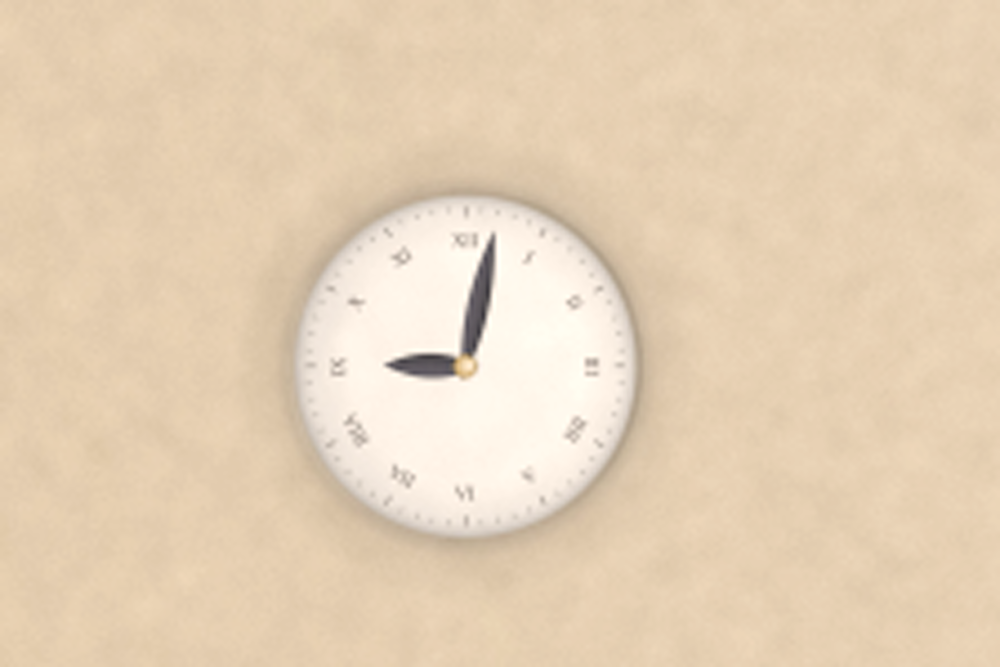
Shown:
9 h 02 min
